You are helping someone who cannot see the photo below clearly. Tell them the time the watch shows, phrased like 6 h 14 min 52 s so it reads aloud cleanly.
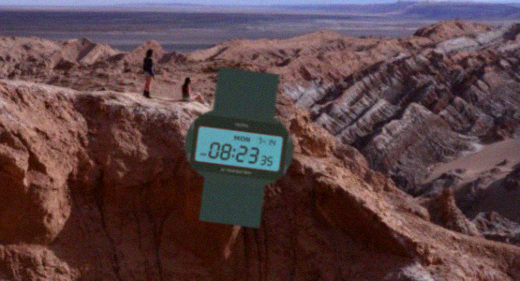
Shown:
8 h 23 min 35 s
